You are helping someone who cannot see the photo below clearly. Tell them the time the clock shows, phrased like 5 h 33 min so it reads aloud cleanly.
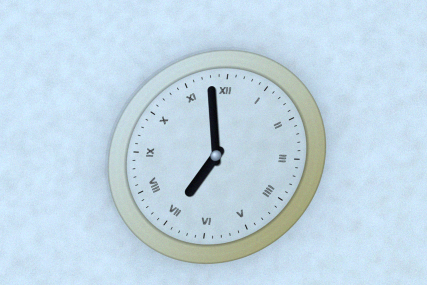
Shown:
6 h 58 min
